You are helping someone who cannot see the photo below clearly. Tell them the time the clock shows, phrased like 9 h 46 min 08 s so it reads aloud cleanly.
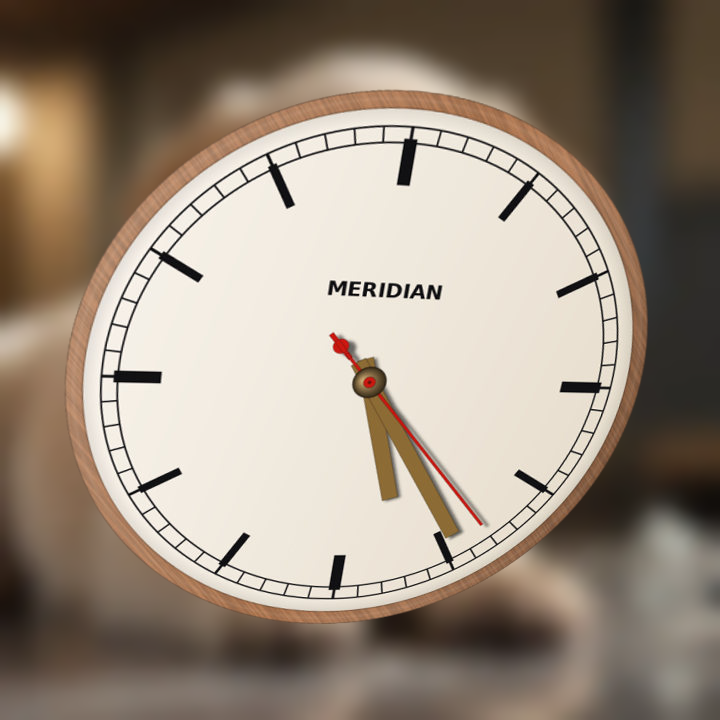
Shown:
5 h 24 min 23 s
